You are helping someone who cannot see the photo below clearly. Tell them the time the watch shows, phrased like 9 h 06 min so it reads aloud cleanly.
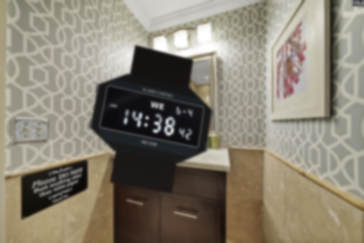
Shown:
14 h 38 min
